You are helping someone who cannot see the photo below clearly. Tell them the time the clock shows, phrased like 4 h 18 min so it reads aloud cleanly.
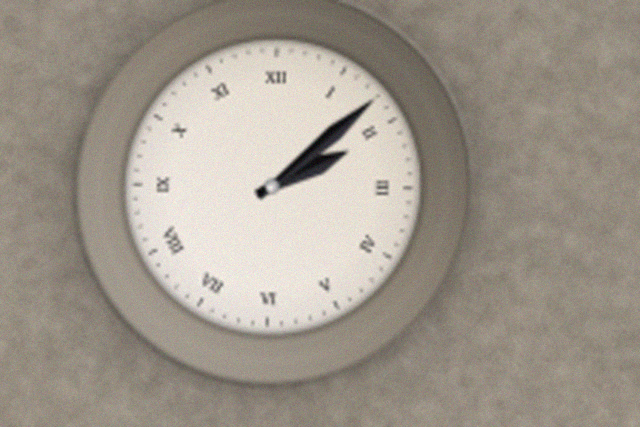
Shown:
2 h 08 min
